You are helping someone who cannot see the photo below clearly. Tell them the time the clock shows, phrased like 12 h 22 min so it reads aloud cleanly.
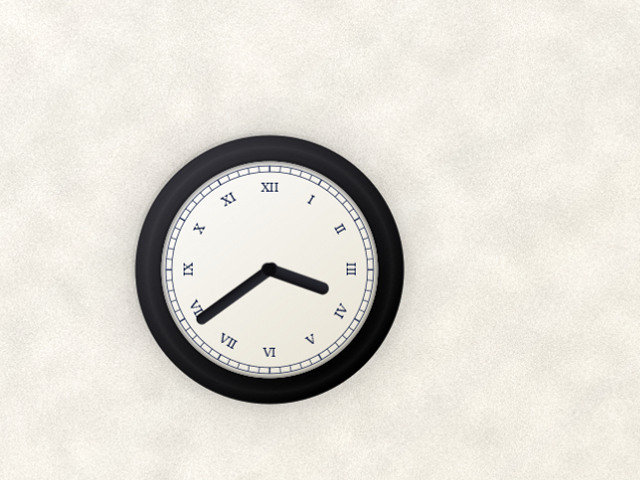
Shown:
3 h 39 min
